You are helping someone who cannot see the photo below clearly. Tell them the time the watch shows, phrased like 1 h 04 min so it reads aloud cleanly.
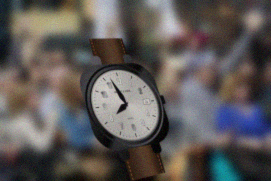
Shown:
7 h 57 min
